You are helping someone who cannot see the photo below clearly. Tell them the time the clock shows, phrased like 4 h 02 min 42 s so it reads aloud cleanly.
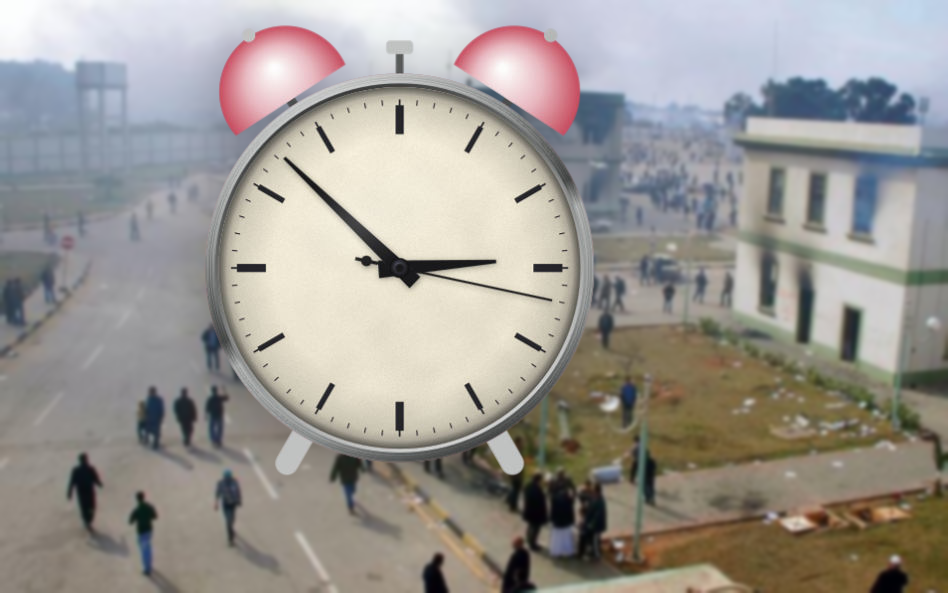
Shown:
2 h 52 min 17 s
